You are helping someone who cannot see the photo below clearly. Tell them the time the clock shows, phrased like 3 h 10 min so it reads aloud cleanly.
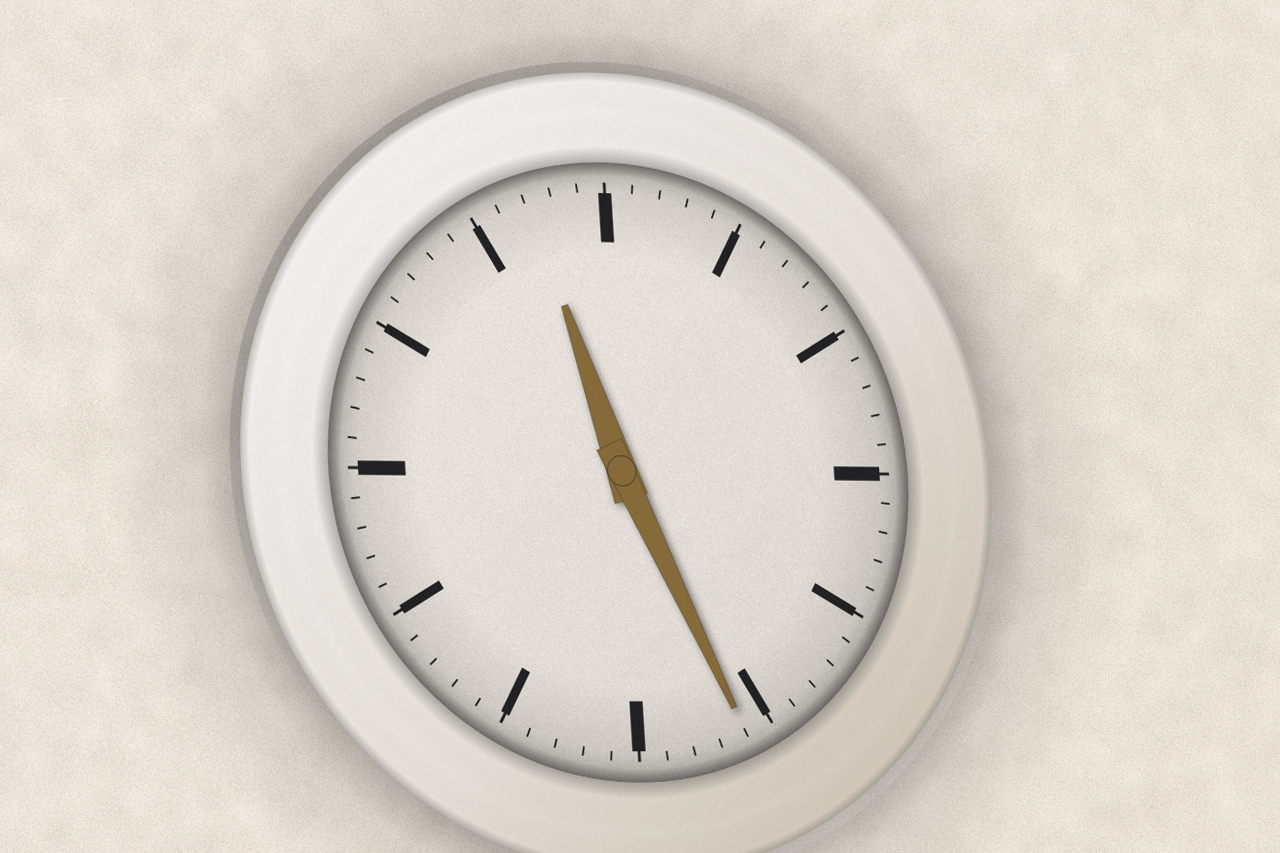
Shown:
11 h 26 min
